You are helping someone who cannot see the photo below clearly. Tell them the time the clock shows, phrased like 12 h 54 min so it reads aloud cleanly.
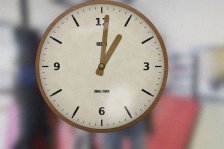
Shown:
1 h 01 min
